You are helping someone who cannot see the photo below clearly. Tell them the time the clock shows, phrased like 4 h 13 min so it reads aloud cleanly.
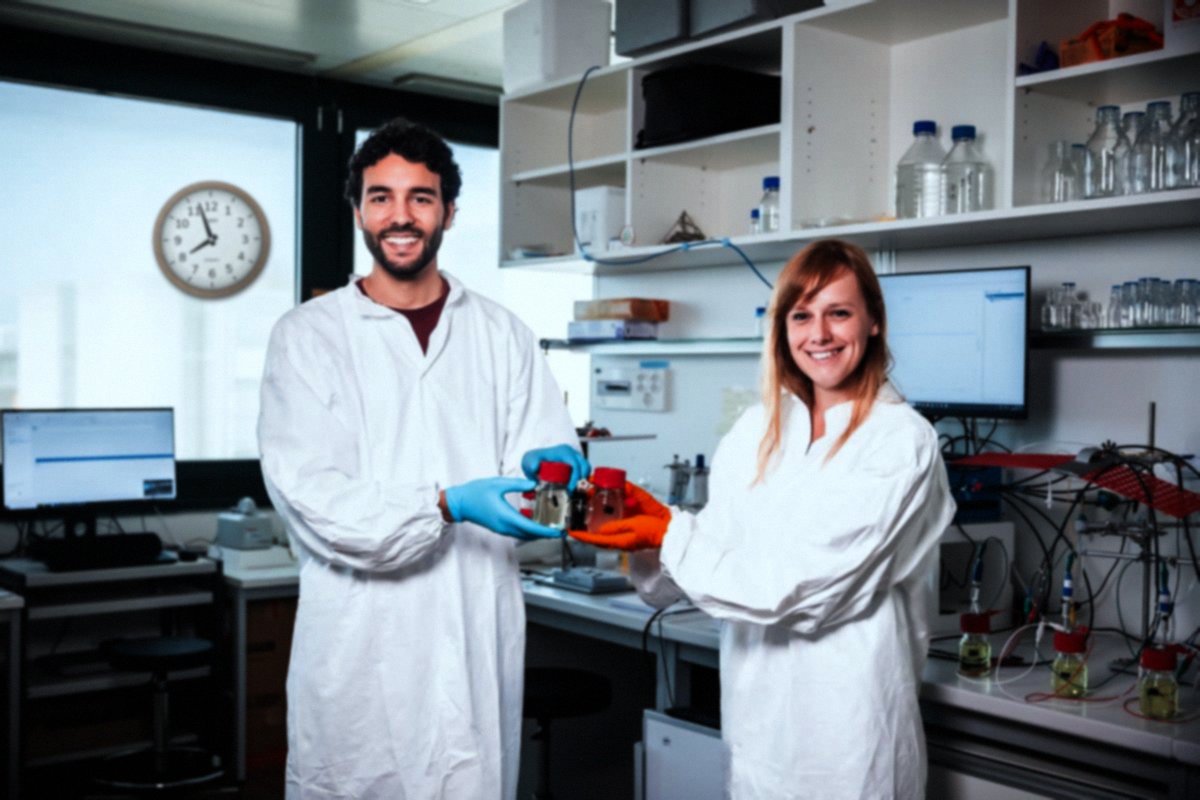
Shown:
7 h 57 min
